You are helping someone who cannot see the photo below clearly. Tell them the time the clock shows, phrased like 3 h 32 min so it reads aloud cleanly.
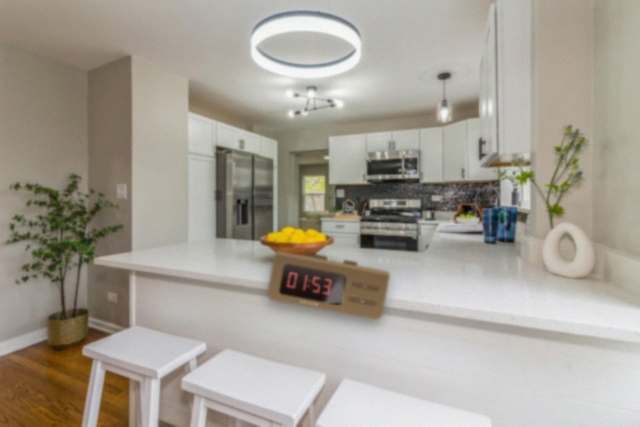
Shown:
1 h 53 min
